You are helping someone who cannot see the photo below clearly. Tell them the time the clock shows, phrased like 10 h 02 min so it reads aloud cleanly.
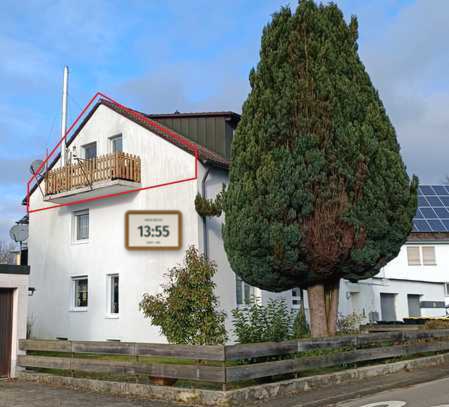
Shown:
13 h 55 min
